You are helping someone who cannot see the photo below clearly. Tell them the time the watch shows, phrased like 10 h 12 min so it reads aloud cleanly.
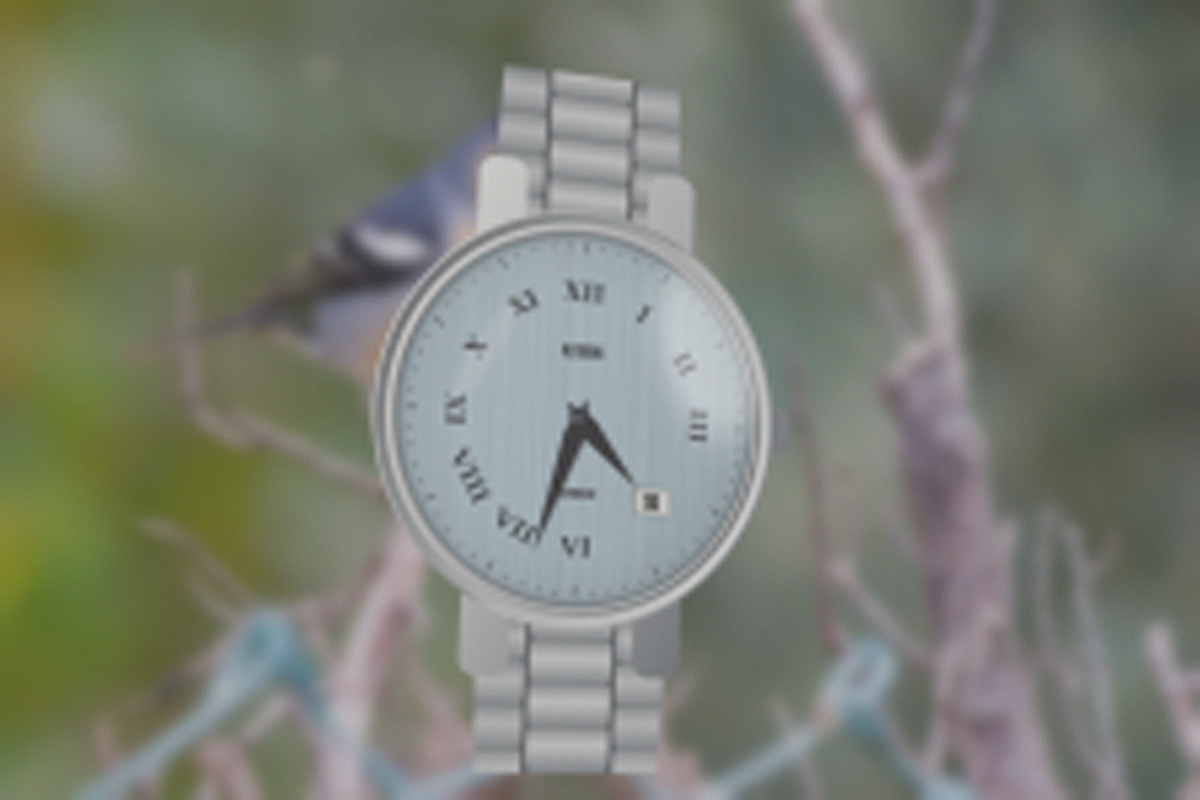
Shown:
4 h 33 min
